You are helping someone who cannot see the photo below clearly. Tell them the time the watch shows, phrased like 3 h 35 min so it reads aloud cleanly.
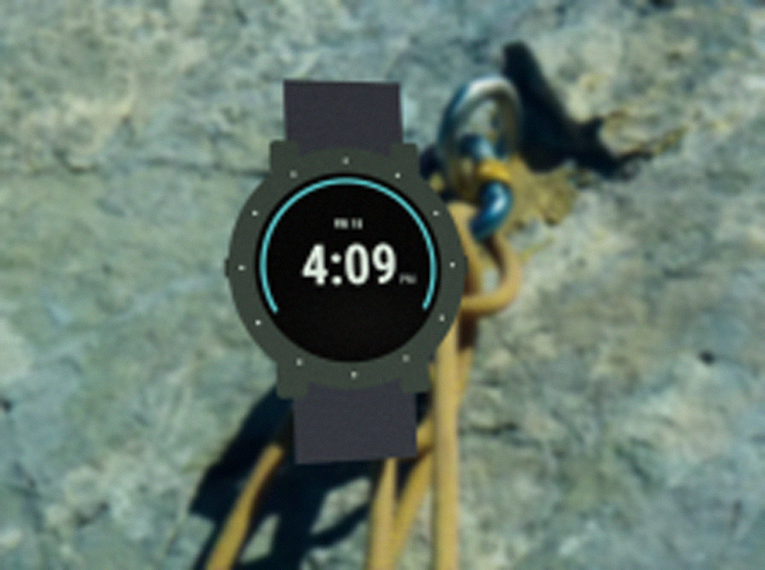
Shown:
4 h 09 min
